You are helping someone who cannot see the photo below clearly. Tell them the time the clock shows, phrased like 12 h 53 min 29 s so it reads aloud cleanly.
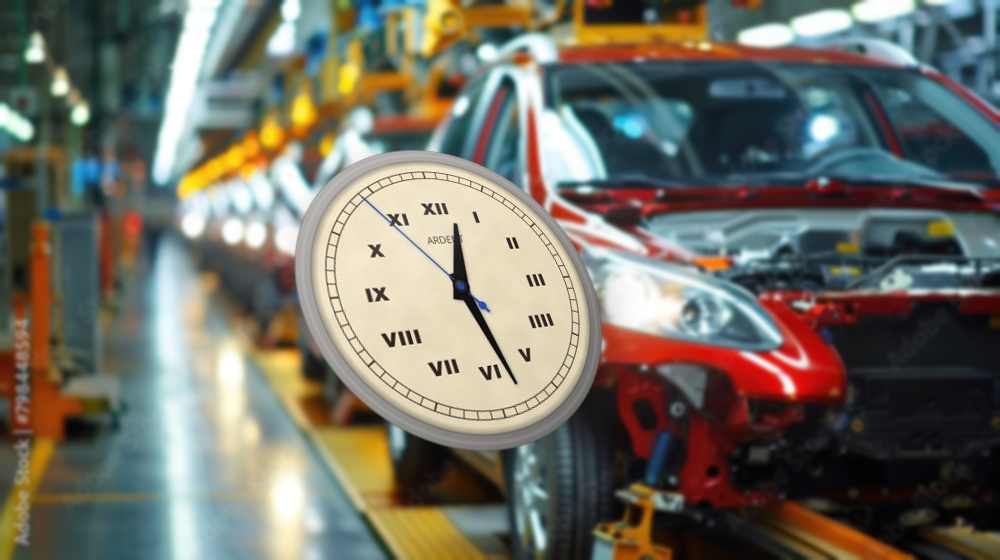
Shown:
12 h 27 min 54 s
